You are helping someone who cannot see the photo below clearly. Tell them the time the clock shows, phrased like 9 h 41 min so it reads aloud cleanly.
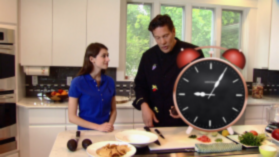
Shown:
9 h 05 min
